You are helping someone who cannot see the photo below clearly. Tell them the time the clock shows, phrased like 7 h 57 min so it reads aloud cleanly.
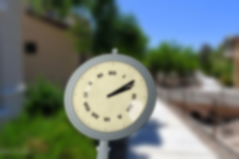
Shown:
2 h 09 min
